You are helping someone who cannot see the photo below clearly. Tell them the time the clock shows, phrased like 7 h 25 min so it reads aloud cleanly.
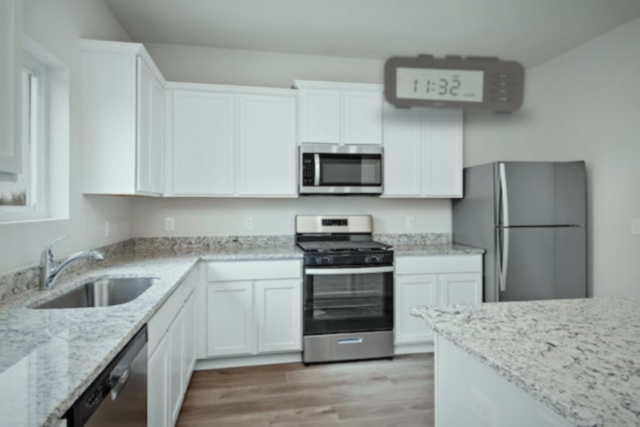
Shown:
11 h 32 min
